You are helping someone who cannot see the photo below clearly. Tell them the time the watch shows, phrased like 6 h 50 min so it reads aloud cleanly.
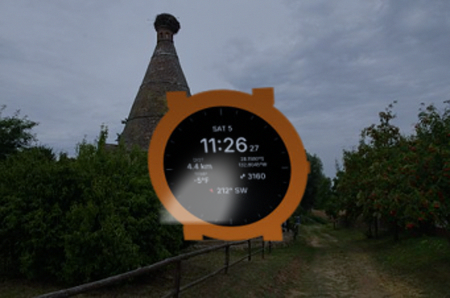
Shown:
11 h 26 min
